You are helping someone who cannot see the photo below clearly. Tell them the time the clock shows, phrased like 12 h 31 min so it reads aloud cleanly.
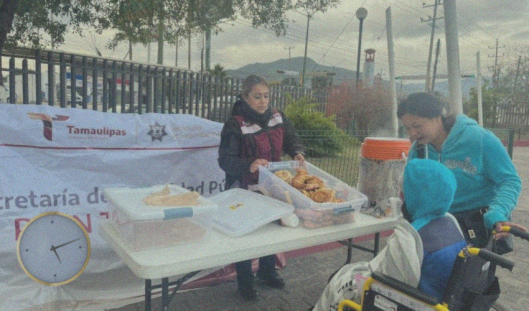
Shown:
5 h 12 min
